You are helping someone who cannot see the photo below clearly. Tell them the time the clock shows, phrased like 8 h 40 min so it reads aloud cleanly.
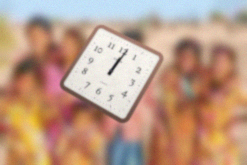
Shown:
12 h 01 min
